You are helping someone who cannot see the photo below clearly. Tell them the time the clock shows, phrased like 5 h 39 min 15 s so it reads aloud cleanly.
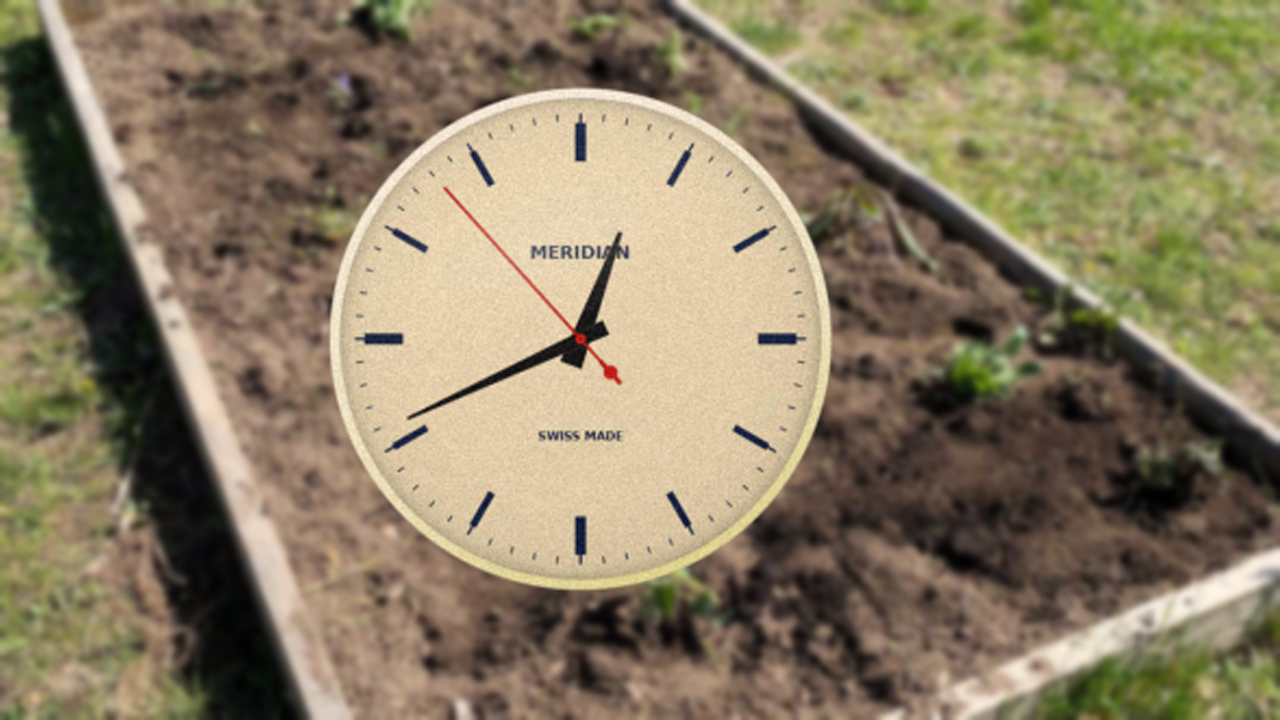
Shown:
12 h 40 min 53 s
